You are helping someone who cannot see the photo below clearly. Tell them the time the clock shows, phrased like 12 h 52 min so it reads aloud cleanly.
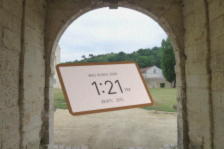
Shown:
1 h 21 min
